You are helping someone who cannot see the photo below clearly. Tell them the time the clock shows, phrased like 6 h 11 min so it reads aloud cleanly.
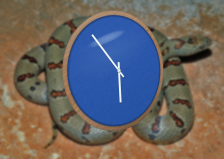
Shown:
5 h 53 min
